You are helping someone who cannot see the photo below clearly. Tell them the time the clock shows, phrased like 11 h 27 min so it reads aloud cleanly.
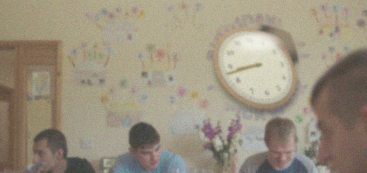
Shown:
8 h 43 min
